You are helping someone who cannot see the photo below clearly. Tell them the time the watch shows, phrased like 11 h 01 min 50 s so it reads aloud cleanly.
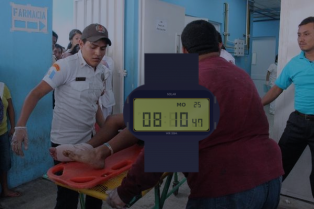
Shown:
8 h 10 min 47 s
